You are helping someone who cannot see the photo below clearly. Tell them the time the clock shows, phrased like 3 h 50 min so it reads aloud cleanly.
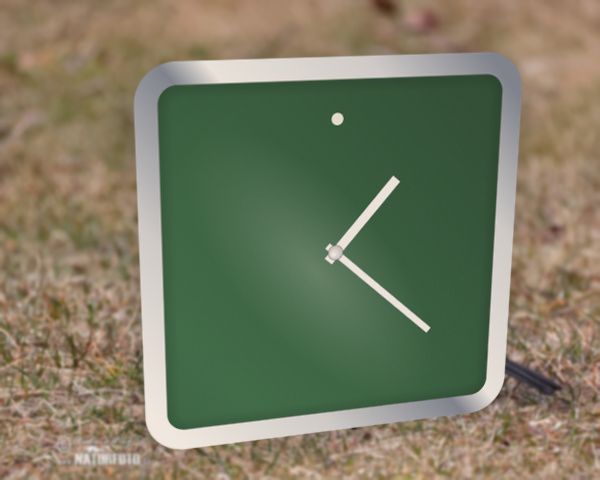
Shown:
1 h 22 min
